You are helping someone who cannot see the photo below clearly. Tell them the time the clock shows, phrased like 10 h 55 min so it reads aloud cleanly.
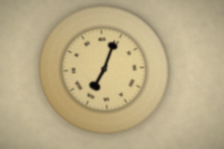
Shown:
7 h 04 min
